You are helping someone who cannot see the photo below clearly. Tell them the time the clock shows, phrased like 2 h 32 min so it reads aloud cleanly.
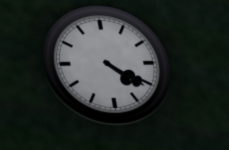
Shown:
4 h 21 min
